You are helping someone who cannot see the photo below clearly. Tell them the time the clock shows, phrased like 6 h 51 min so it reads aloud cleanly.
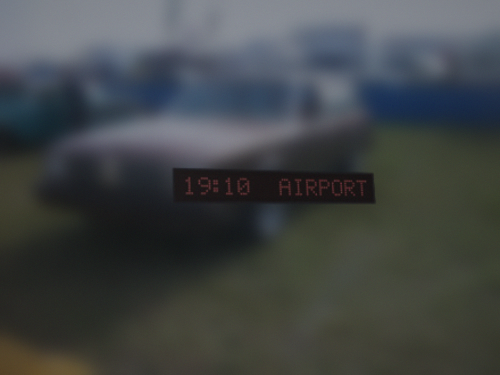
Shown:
19 h 10 min
